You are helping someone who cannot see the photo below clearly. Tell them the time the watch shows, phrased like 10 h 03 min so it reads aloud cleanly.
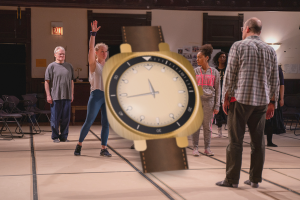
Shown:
11 h 44 min
